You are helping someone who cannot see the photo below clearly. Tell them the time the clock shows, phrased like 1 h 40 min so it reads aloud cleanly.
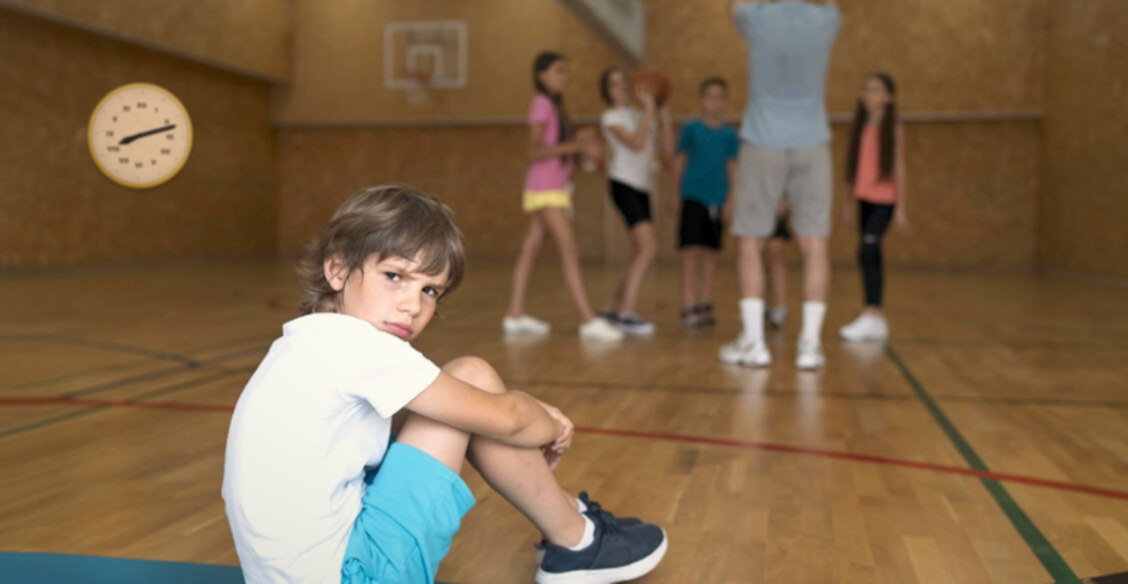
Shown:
8 h 12 min
